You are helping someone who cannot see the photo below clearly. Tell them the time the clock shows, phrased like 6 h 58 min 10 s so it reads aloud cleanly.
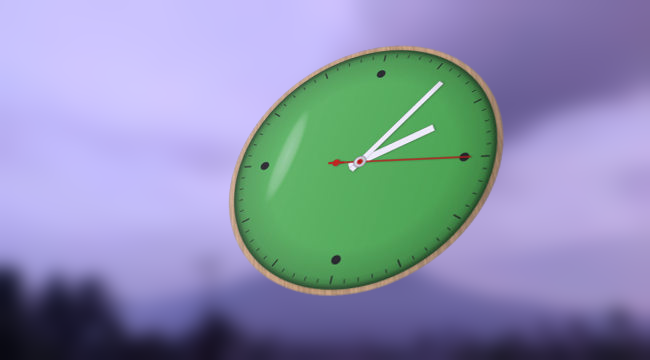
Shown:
2 h 06 min 15 s
